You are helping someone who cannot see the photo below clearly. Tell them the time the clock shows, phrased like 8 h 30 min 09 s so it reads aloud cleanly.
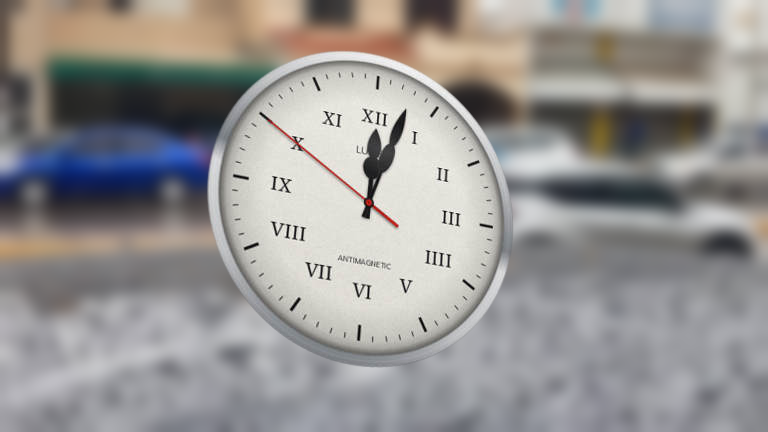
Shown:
12 h 02 min 50 s
